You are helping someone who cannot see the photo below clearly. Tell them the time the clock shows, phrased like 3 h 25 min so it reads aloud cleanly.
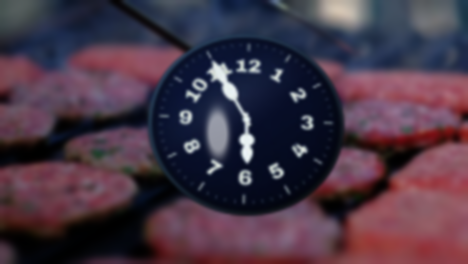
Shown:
5 h 55 min
